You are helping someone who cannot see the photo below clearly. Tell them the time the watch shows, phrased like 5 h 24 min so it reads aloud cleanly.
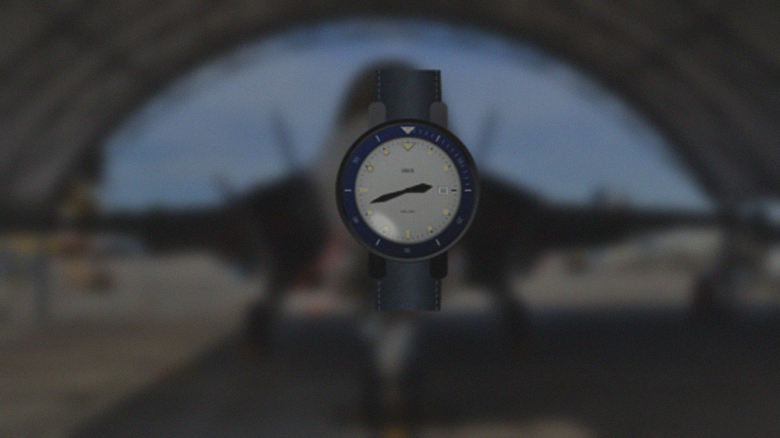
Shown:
2 h 42 min
